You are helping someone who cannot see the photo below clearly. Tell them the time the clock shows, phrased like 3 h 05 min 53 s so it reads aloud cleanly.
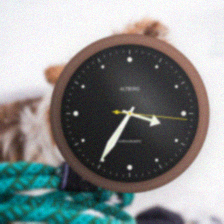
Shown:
3 h 35 min 16 s
